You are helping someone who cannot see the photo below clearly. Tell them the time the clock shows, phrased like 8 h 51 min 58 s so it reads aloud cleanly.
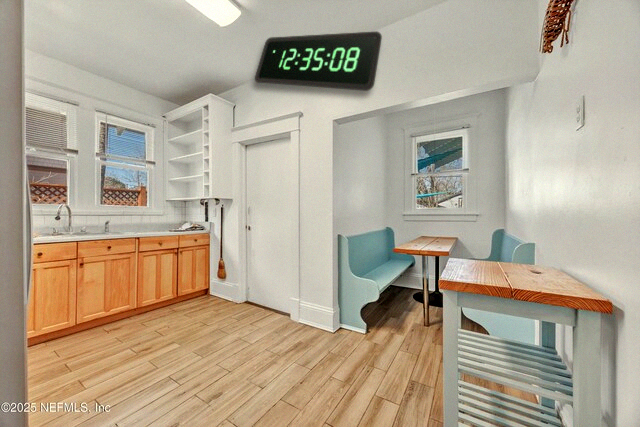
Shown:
12 h 35 min 08 s
